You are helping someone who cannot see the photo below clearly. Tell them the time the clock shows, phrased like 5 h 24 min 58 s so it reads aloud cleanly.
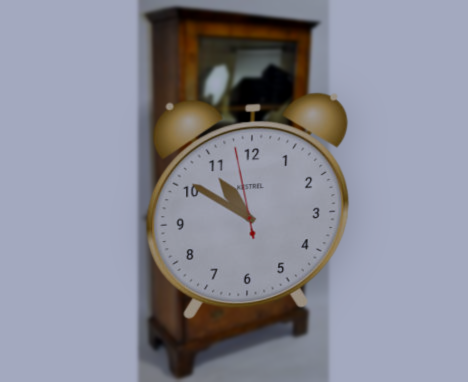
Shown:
10 h 50 min 58 s
